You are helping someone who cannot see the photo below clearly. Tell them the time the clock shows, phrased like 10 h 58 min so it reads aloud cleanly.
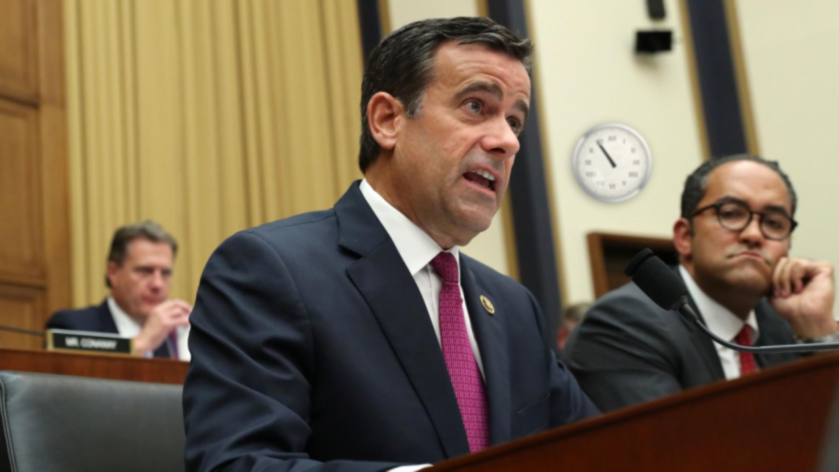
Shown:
10 h 54 min
